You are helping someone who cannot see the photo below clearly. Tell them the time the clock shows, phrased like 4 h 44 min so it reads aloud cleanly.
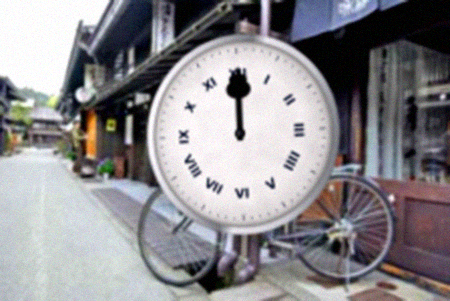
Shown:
12 h 00 min
